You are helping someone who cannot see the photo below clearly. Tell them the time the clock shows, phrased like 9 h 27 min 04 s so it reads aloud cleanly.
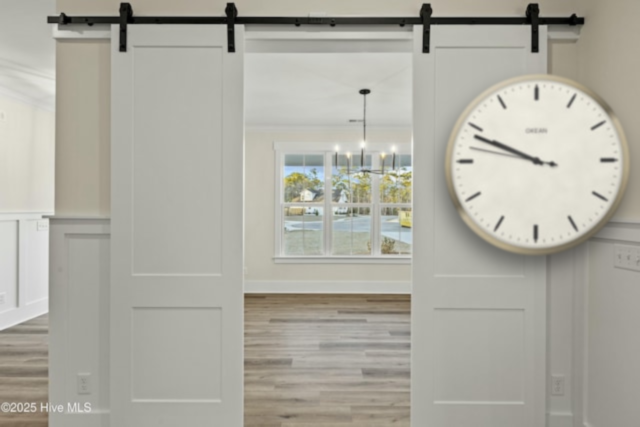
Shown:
9 h 48 min 47 s
